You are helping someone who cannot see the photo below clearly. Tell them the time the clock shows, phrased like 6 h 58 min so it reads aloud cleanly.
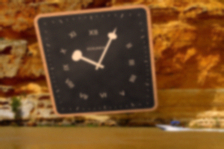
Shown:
10 h 05 min
